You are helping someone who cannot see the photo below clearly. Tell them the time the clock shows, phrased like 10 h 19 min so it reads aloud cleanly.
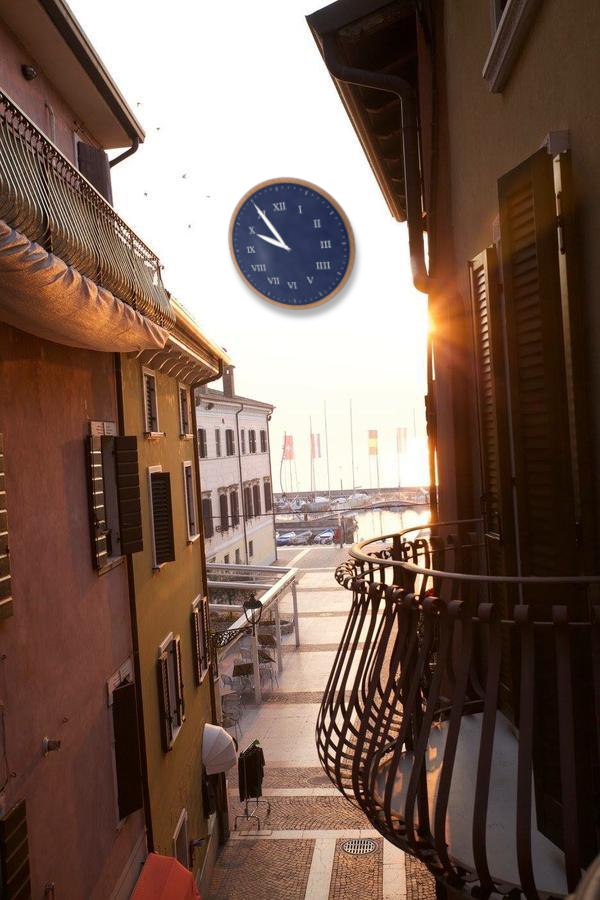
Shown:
9 h 55 min
